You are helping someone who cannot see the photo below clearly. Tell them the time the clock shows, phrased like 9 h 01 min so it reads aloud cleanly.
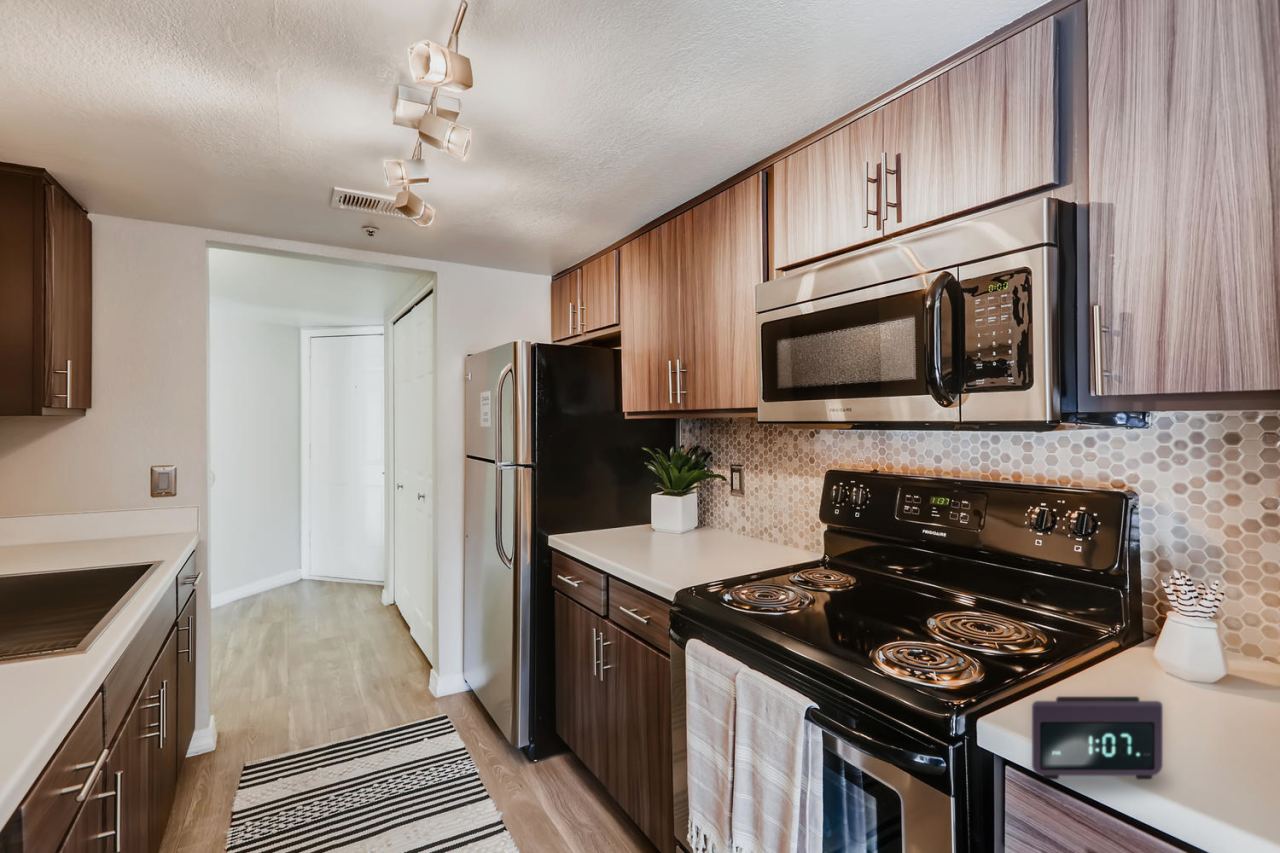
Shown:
1 h 07 min
